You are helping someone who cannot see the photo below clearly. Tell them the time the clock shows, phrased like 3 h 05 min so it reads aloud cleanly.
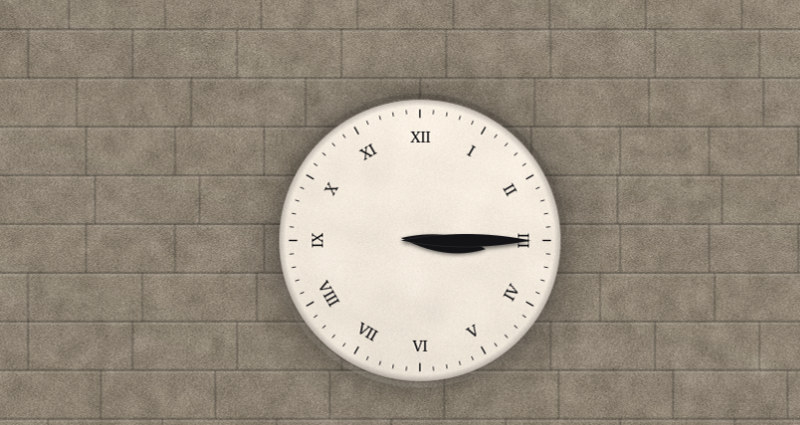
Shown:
3 h 15 min
